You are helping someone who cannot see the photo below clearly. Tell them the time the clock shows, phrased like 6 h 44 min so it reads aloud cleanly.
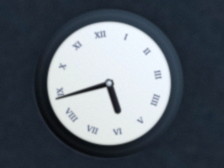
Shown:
5 h 44 min
